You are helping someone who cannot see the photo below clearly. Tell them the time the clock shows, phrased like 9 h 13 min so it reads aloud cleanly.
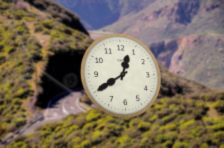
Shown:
12 h 40 min
